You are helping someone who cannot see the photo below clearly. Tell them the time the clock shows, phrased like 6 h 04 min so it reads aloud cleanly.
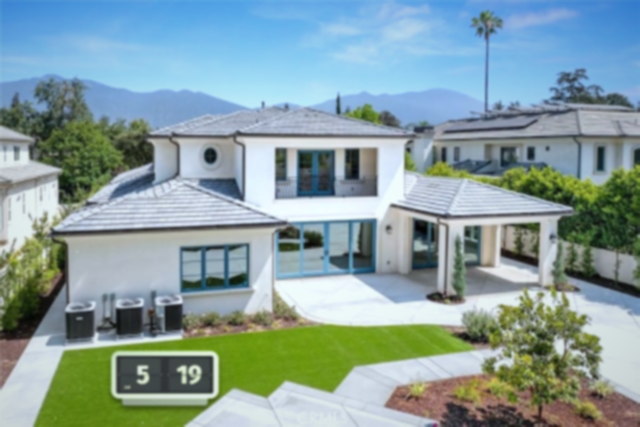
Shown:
5 h 19 min
